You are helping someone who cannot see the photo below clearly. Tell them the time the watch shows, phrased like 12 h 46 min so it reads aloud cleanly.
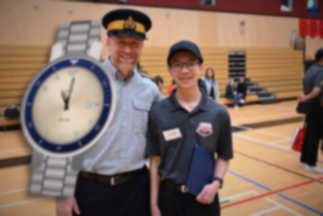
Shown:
11 h 01 min
